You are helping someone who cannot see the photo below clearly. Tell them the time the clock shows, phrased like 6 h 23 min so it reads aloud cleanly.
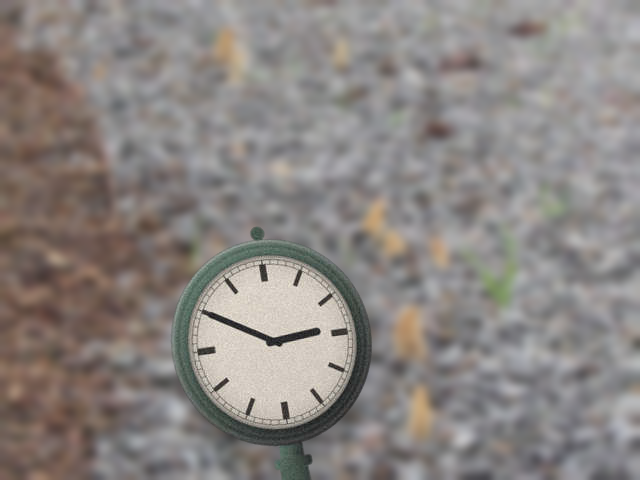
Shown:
2 h 50 min
